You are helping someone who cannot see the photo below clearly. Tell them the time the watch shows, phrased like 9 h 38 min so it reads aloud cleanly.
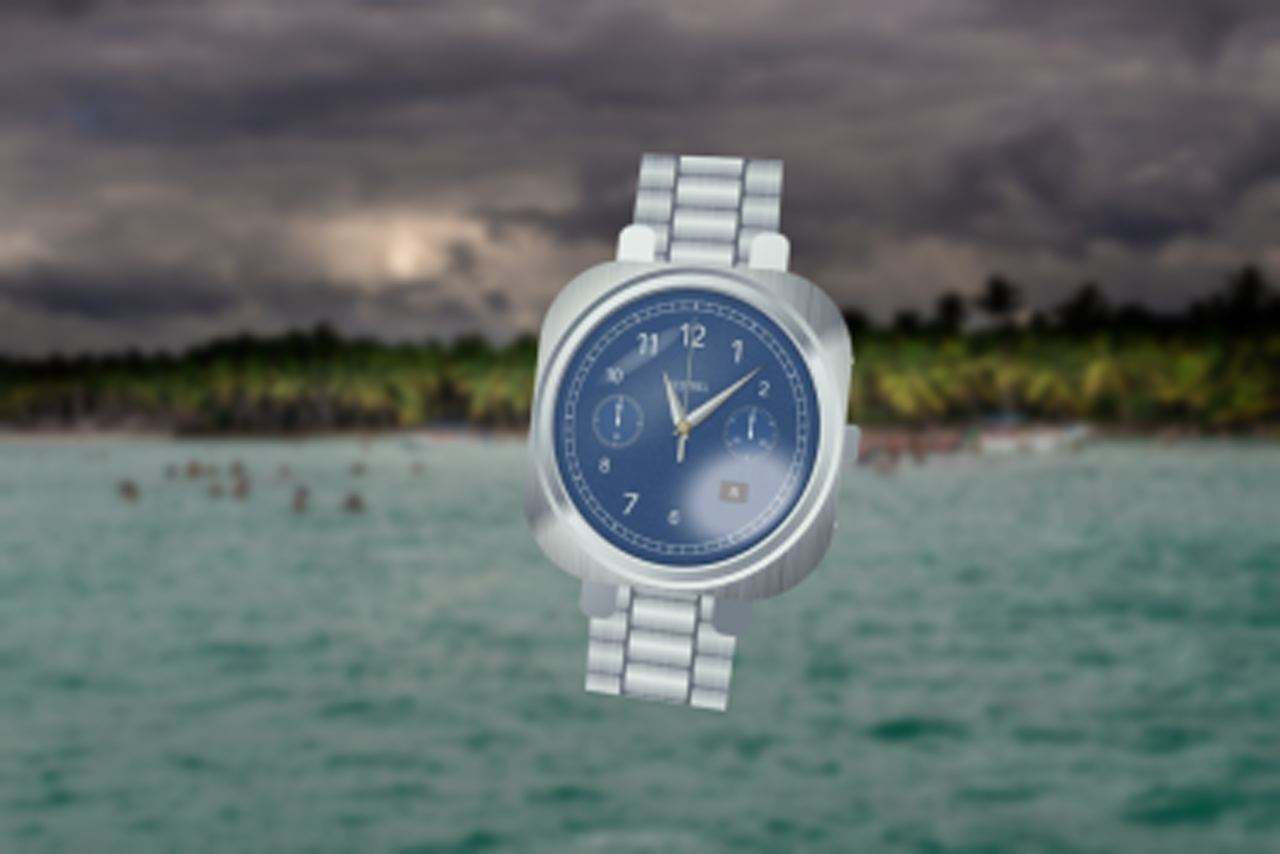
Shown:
11 h 08 min
